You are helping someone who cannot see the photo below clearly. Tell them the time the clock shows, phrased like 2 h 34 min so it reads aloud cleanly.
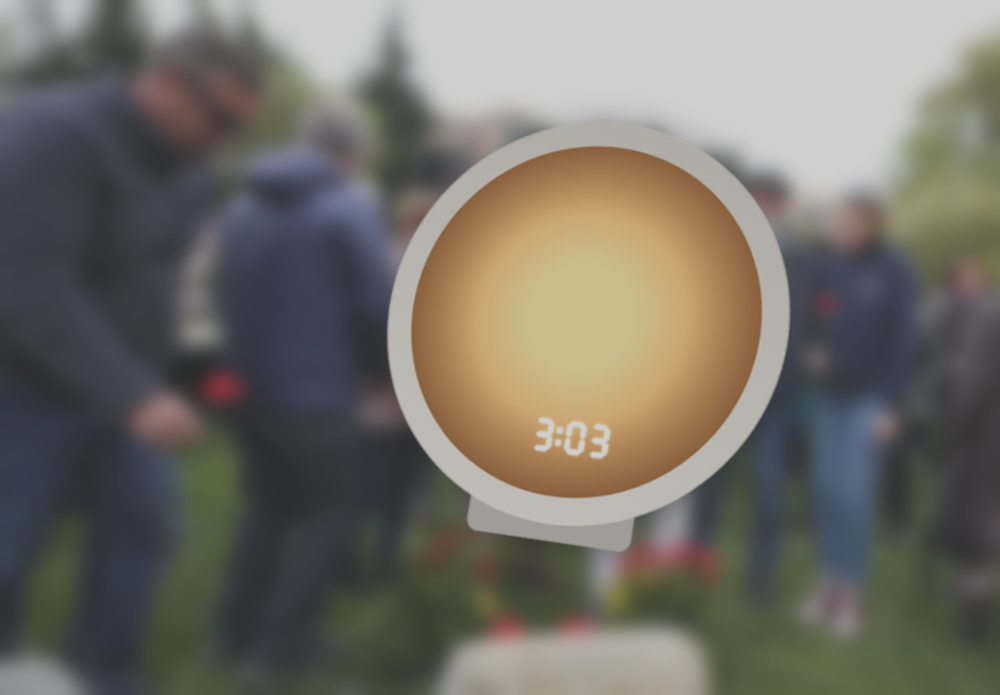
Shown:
3 h 03 min
